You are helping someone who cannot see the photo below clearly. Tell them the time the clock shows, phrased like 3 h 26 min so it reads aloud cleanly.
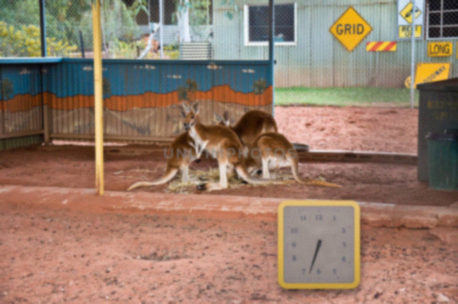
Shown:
6 h 33 min
